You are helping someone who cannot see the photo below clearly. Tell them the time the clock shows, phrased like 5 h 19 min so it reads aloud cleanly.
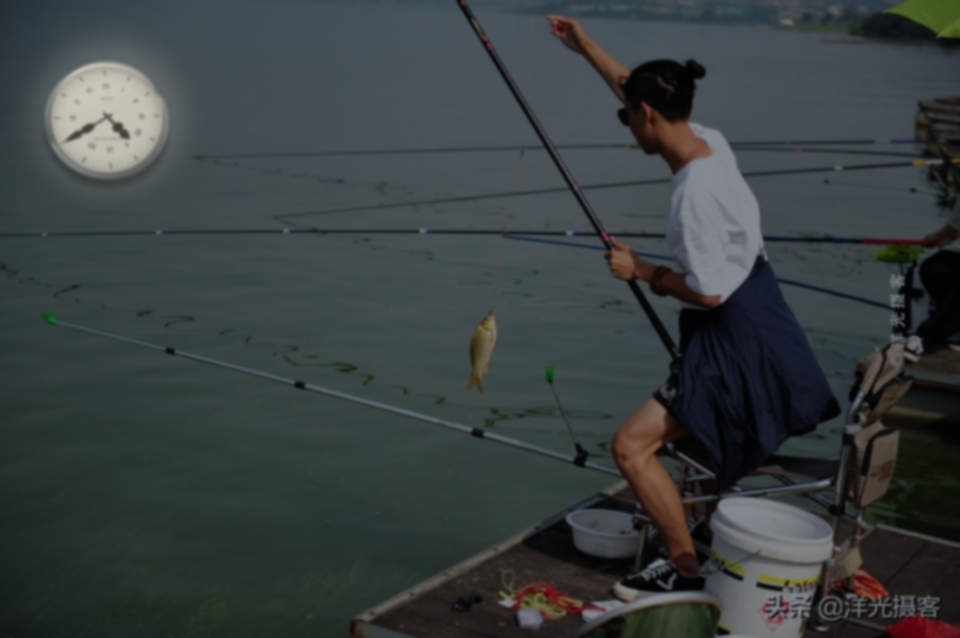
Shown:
4 h 40 min
